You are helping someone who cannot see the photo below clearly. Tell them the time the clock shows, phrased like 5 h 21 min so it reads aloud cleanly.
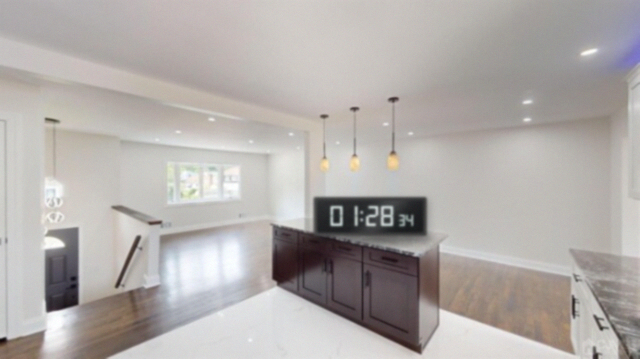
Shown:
1 h 28 min
